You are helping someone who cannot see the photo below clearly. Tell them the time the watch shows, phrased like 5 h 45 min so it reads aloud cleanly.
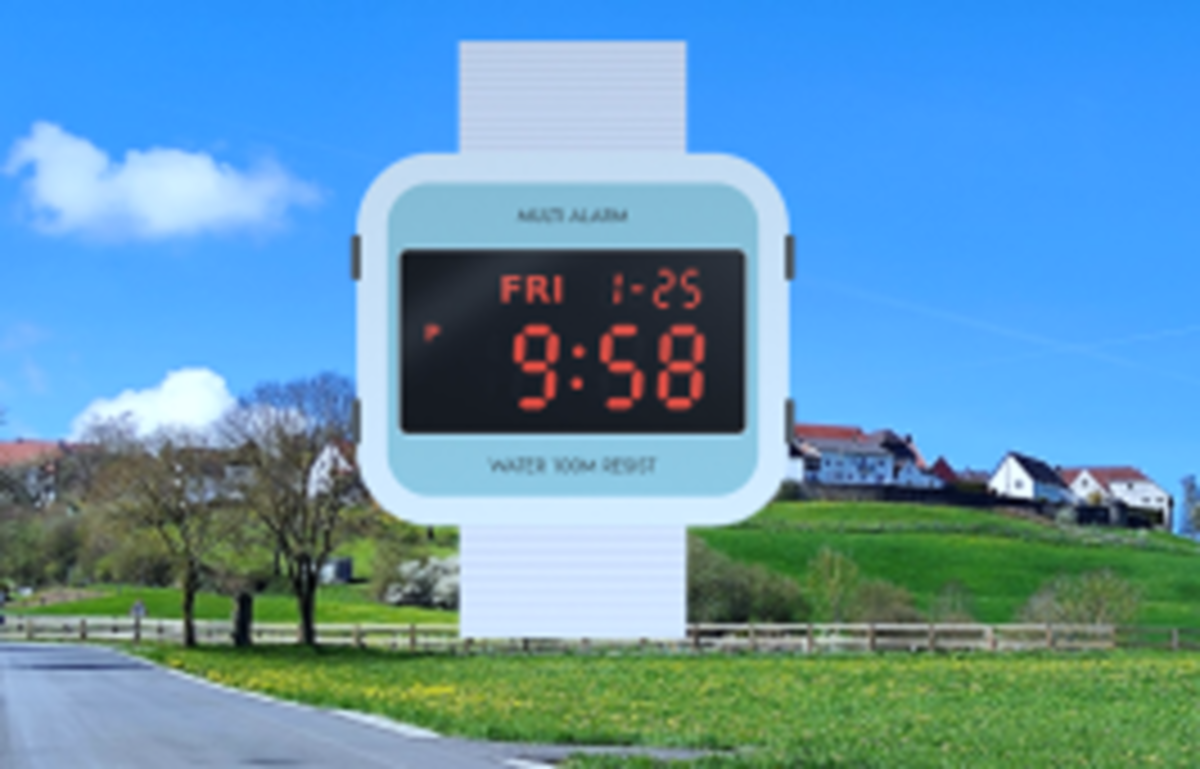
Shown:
9 h 58 min
